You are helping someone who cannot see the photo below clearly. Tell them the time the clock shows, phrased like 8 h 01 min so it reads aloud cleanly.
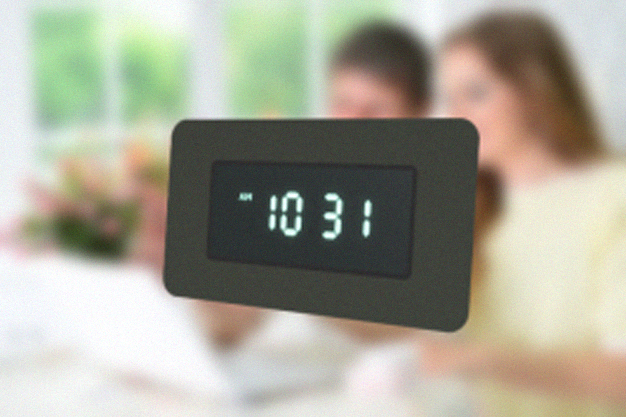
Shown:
10 h 31 min
